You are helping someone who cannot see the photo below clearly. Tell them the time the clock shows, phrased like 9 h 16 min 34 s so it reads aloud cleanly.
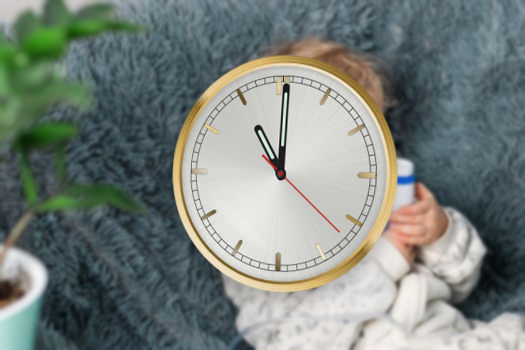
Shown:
11 h 00 min 22 s
